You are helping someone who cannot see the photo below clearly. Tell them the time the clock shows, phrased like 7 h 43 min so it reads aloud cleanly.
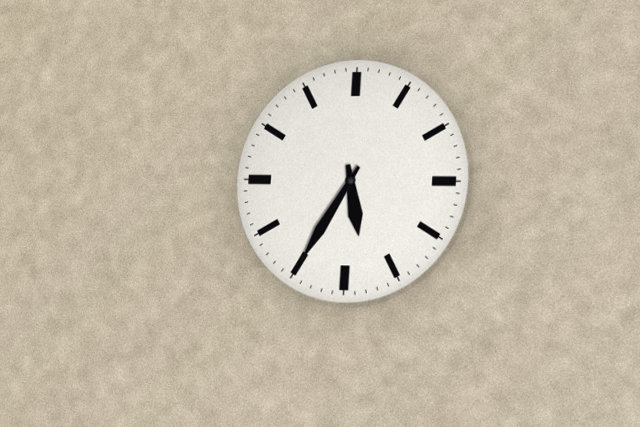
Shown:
5 h 35 min
